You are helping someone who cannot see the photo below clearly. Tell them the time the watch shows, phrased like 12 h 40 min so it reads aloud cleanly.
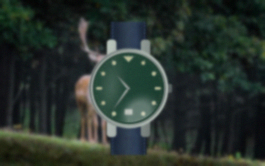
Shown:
10 h 36 min
